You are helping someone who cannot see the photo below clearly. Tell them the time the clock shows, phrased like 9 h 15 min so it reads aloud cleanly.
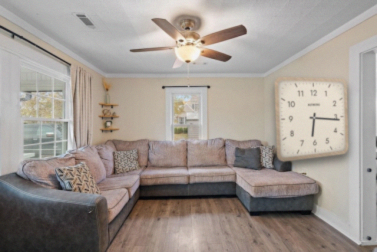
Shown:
6 h 16 min
